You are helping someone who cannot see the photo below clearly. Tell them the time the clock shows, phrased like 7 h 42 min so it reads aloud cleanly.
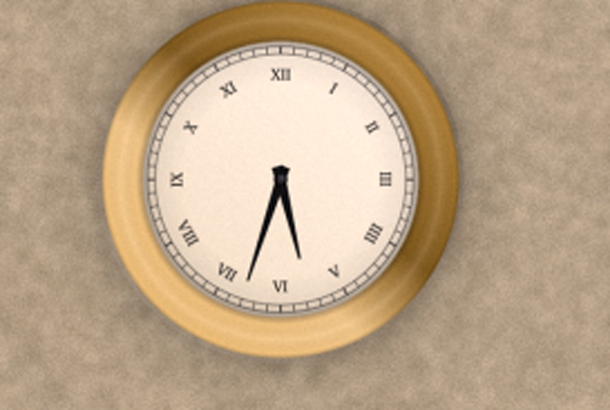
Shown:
5 h 33 min
